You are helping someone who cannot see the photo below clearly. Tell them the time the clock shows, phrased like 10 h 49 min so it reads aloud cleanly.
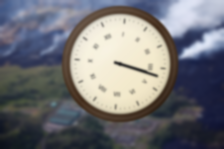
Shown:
4 h 22 min
